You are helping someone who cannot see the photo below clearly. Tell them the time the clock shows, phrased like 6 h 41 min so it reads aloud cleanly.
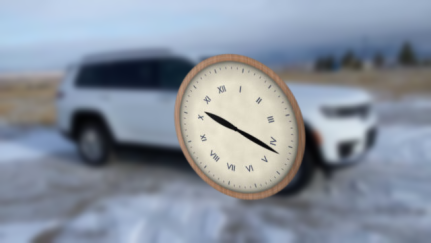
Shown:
10 h 22 min
